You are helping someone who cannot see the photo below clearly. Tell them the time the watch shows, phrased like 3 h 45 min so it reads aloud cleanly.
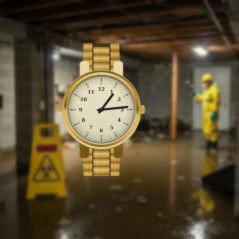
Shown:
1 h 14 min
